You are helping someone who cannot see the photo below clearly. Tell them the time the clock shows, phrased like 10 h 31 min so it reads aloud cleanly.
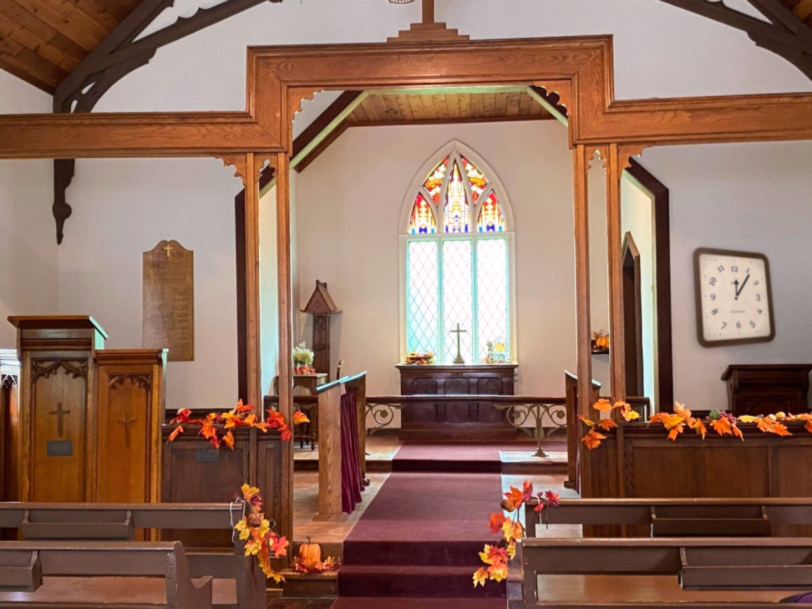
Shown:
12 h 06 min
